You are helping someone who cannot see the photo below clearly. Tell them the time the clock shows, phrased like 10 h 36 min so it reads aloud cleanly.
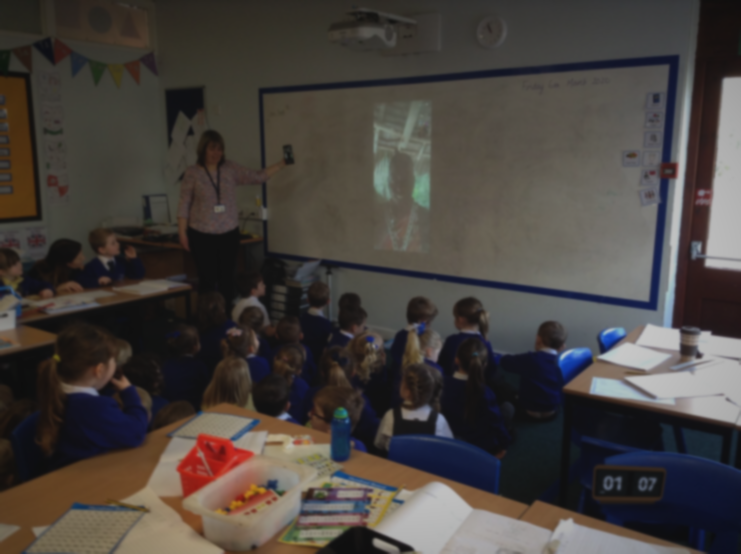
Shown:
1 h 07 min
